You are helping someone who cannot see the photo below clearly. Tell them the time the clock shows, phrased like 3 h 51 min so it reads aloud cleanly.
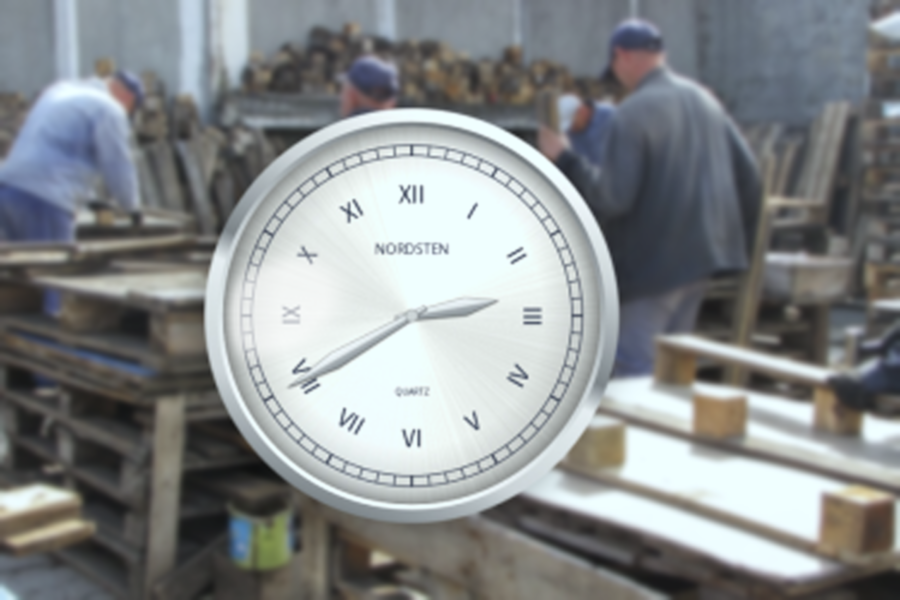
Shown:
2 h 40 min
